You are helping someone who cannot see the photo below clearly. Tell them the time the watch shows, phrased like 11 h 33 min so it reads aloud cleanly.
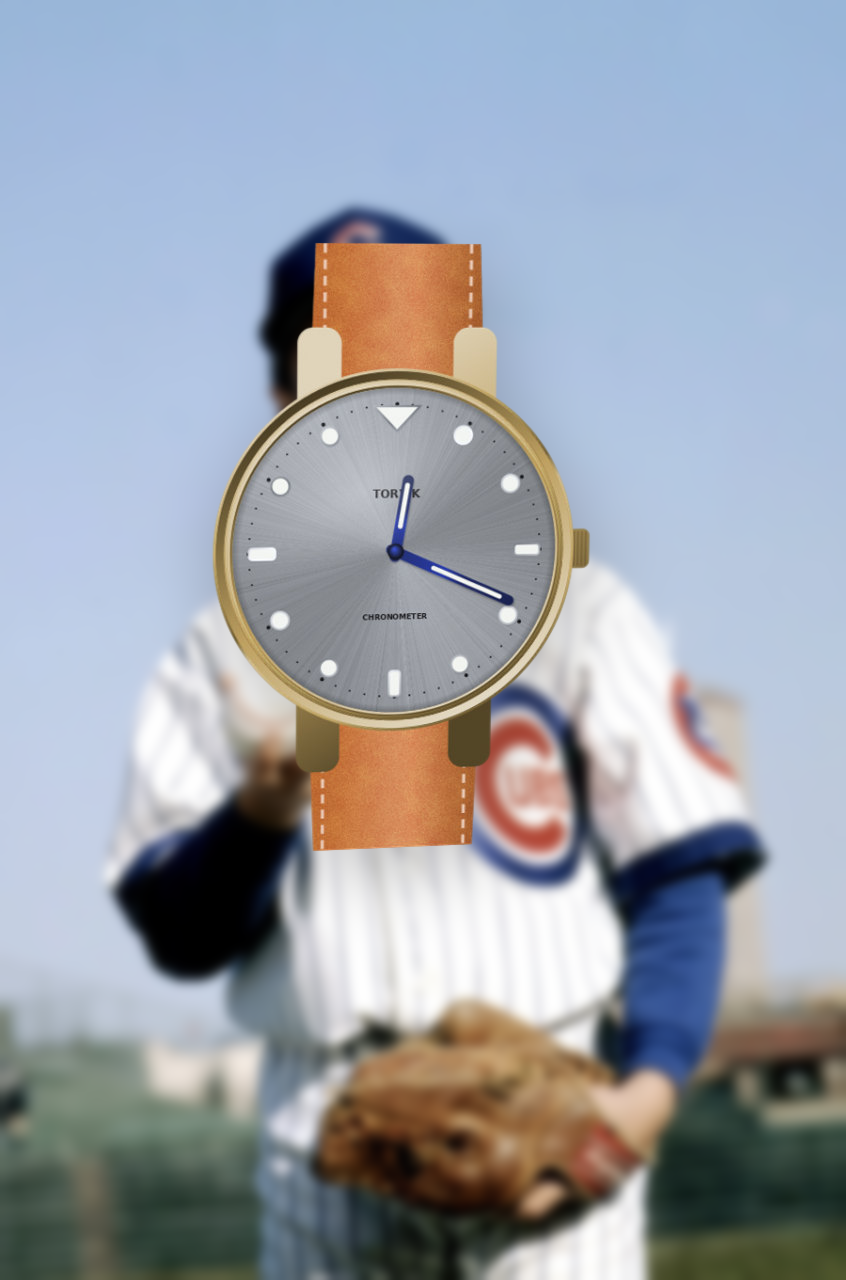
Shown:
12 h 19 min
